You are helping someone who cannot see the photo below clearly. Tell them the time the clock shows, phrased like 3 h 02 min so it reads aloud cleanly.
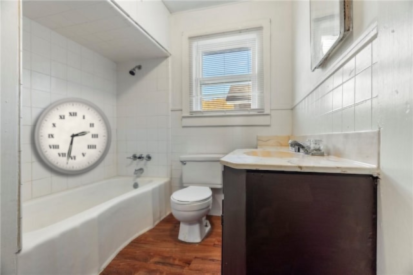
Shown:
2 h 32 min
